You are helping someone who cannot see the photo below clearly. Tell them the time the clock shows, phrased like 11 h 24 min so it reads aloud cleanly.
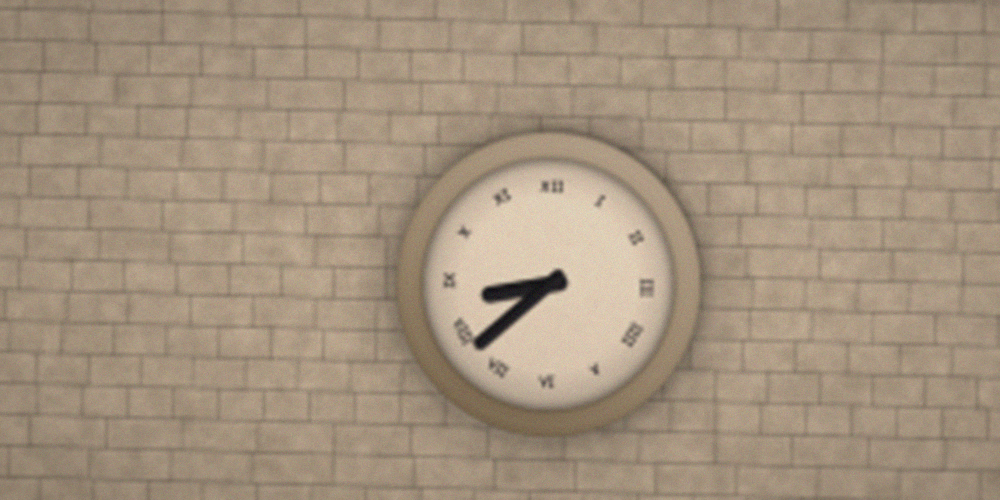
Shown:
8 h 38 min
